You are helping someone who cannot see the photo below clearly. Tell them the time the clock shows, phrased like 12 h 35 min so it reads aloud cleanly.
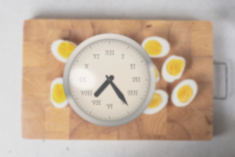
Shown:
7 h 24 min
